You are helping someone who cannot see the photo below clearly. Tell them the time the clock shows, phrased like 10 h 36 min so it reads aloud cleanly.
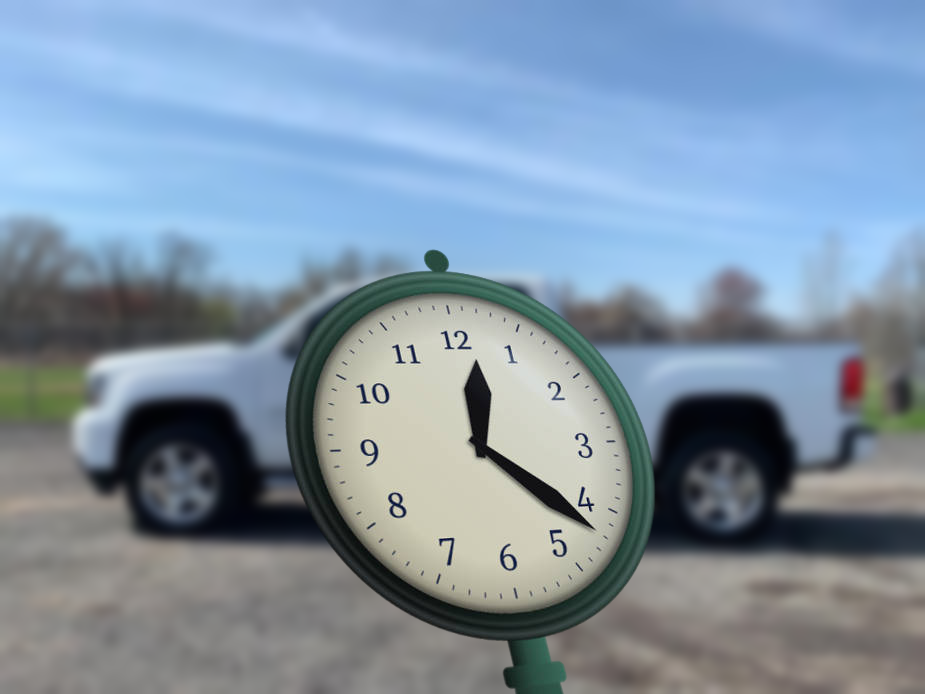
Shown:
12 h 22 min
